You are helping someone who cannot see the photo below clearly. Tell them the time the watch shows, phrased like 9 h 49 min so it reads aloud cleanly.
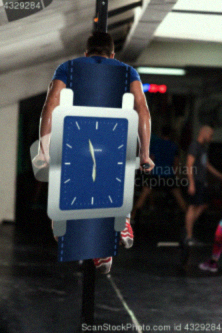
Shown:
5 h 57 min
